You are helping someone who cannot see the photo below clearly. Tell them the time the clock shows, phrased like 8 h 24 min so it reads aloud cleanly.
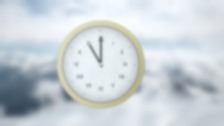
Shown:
11 h 00 min
